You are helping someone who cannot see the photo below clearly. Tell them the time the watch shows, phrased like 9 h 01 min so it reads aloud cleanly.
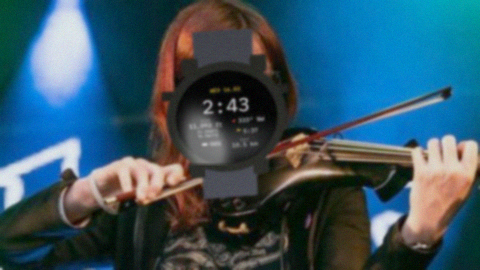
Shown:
2 h 43 min
